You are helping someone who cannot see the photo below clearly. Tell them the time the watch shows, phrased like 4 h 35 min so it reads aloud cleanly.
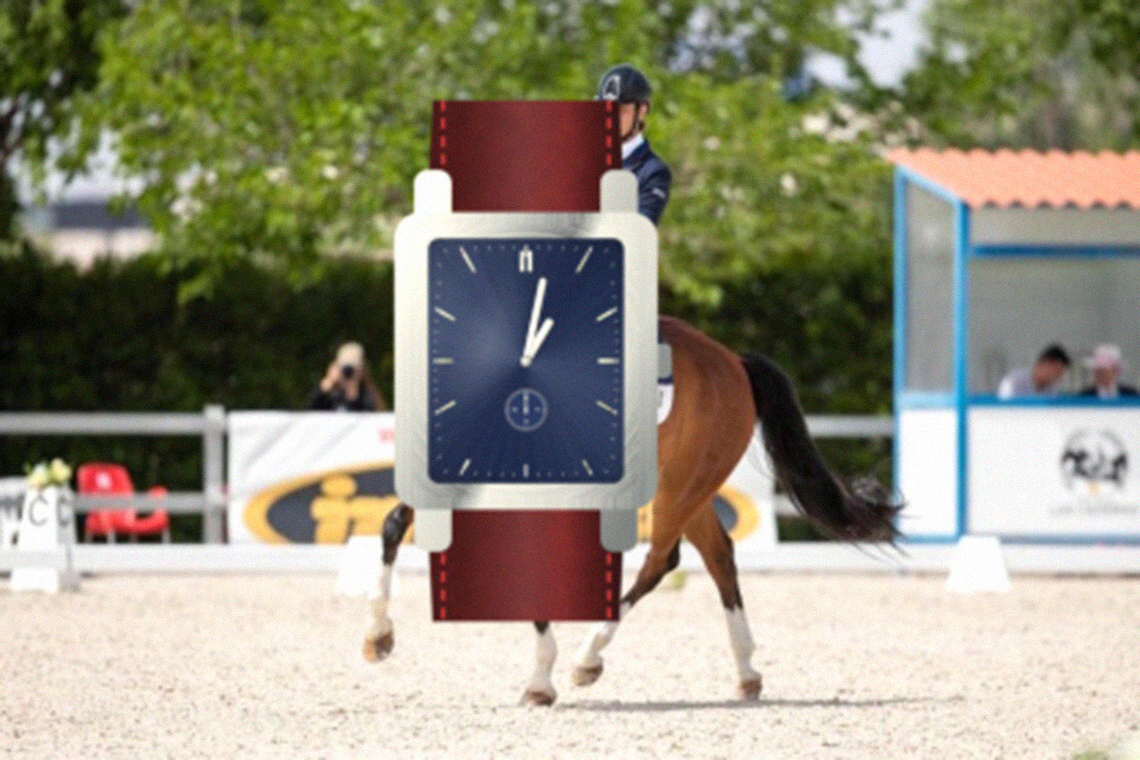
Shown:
1 h 02 min
